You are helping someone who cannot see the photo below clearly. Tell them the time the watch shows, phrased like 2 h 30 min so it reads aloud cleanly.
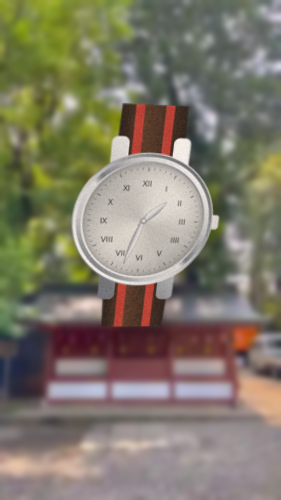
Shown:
1 h 33 min
